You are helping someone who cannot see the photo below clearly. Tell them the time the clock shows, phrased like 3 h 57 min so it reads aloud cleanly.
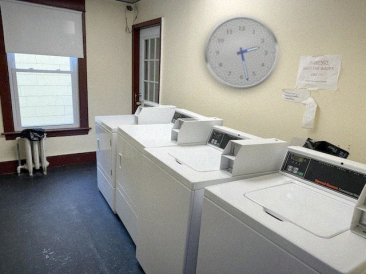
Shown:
2 h 28 min
